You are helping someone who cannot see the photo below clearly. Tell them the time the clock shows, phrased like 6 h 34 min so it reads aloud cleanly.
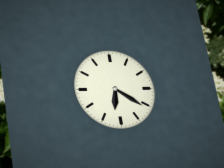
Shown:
6 h 21 min
